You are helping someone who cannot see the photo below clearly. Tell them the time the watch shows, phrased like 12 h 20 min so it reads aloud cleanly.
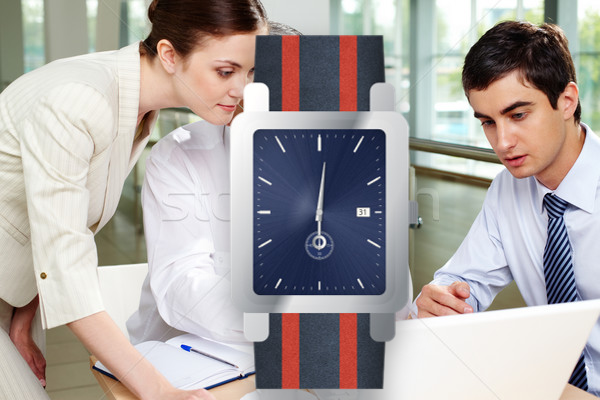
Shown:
6 h 01 min
